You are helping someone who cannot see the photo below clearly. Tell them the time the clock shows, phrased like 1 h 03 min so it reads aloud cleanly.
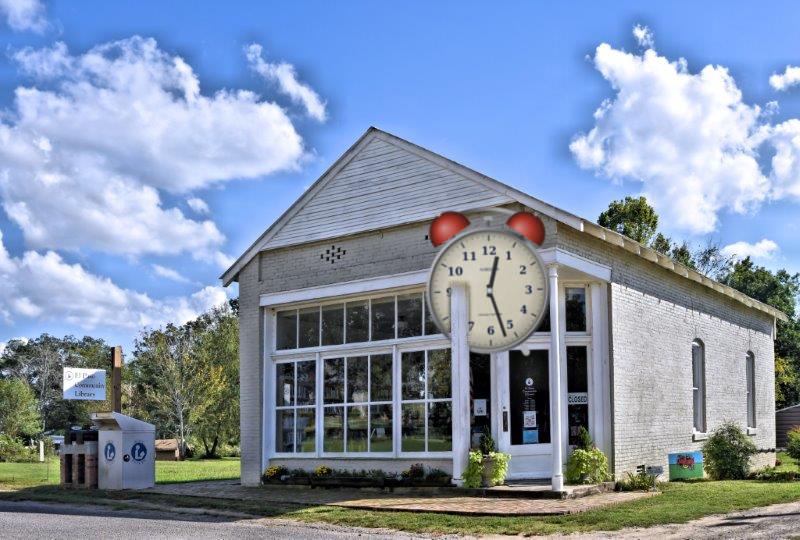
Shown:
12 h 27 min
